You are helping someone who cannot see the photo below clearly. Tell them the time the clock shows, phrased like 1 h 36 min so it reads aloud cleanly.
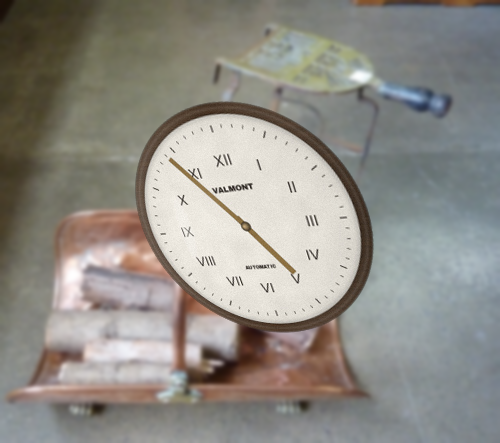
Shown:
4 h 54 min
